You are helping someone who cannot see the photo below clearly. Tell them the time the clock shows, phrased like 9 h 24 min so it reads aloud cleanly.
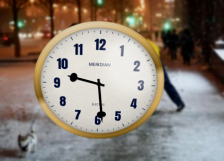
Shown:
9 h 29 min
